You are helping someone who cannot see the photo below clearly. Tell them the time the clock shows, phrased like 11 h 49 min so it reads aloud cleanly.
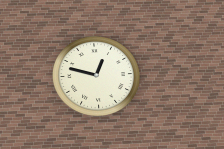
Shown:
12 h 48 min
